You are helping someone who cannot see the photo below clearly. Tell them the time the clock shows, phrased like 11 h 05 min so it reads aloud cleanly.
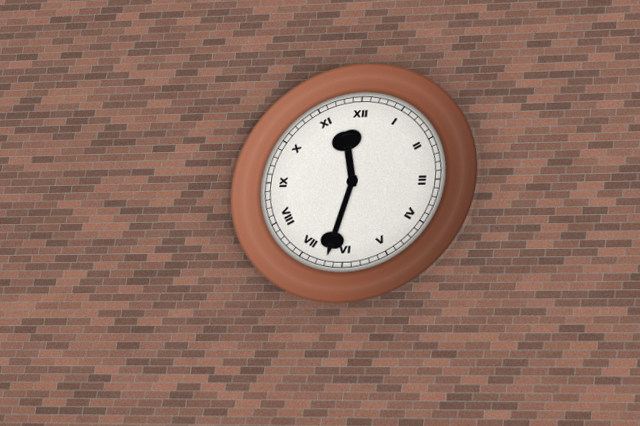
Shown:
11 h 32 min
